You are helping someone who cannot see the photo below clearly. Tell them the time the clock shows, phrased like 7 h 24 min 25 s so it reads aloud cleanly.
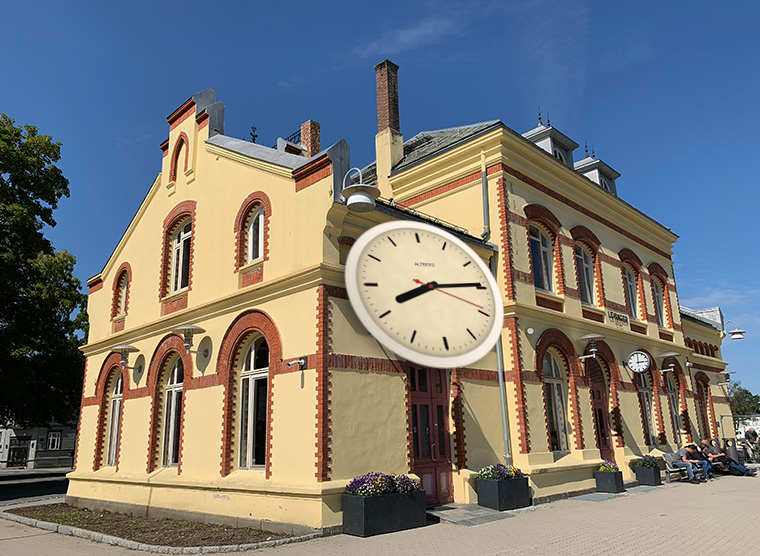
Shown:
8 h 14 min 19 s
